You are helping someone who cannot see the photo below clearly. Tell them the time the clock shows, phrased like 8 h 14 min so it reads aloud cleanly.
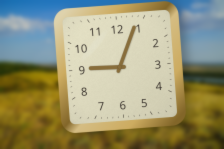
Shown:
9 h 04 min
